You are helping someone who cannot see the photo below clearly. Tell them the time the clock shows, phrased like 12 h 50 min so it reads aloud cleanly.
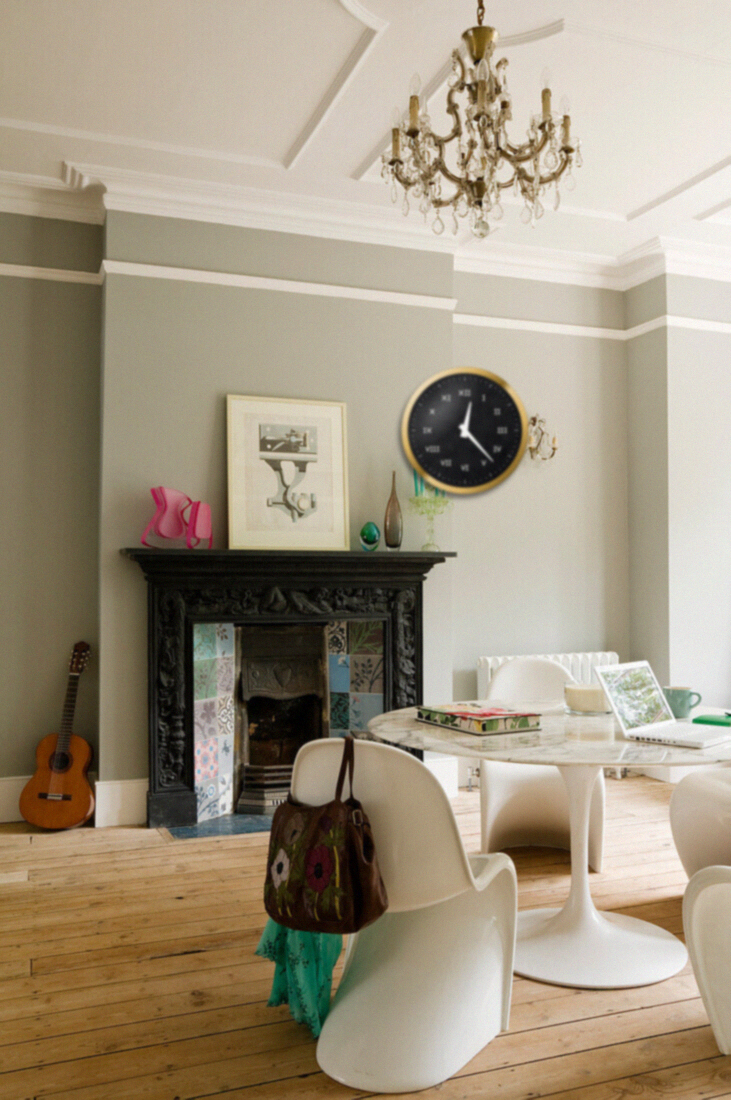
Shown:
12 h 23 min
